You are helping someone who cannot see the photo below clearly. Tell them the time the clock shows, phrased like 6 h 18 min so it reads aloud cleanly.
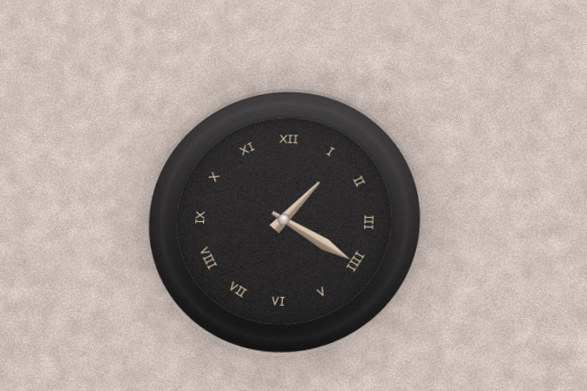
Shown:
1 h 20 min
